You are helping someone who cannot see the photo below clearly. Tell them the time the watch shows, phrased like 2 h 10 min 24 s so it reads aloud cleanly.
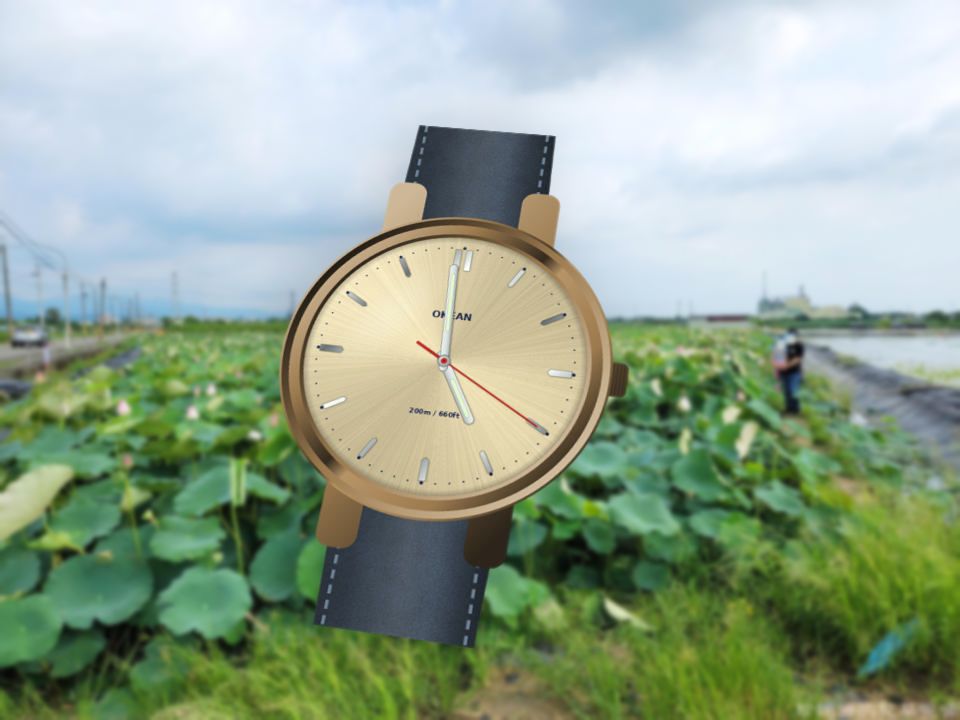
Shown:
4 h 59 min 20 s
